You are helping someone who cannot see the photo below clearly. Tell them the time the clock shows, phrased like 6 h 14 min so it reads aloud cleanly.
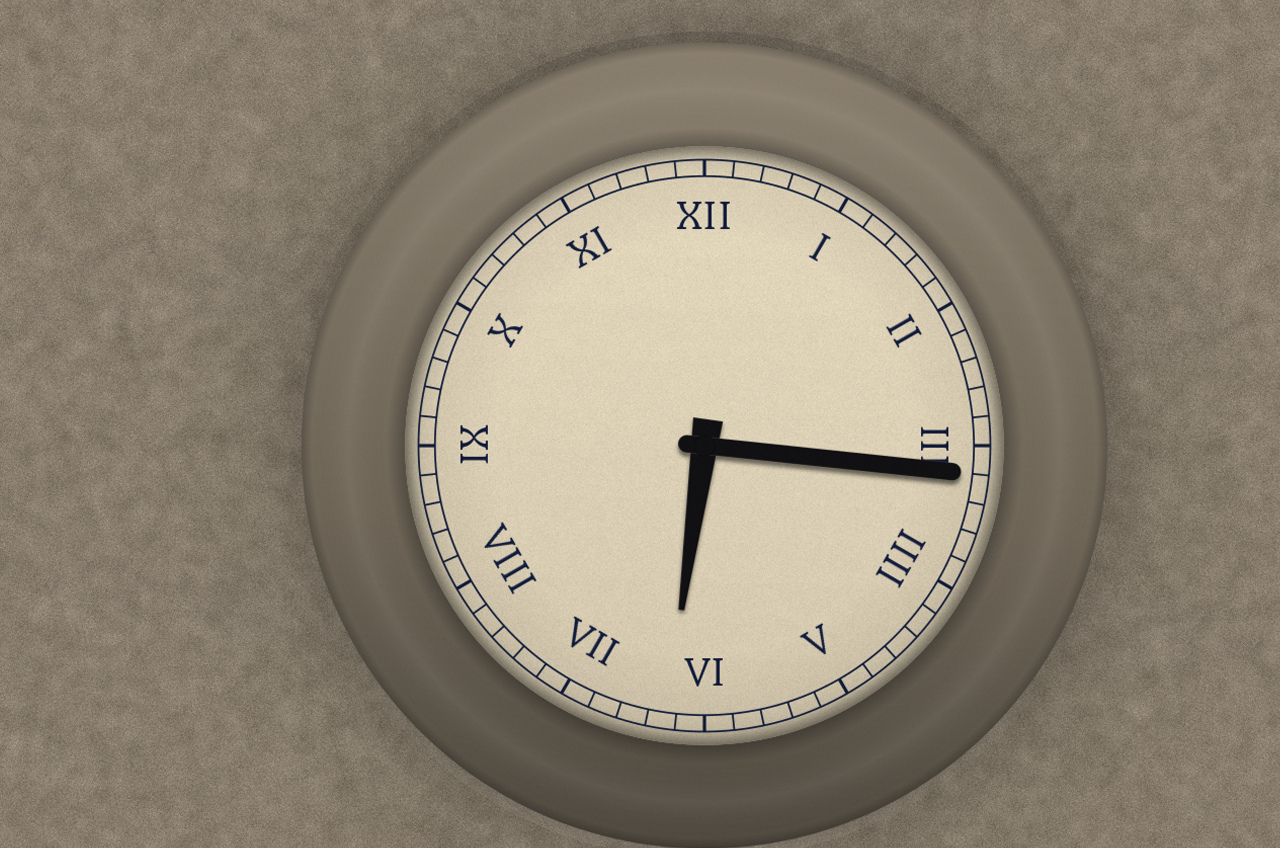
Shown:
6 h 16 min
